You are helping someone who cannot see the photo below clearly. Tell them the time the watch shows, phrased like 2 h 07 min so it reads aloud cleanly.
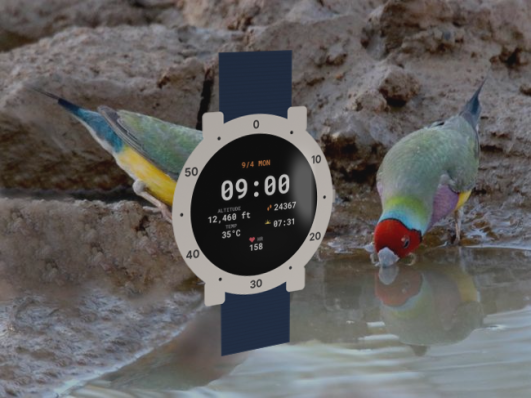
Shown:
9 h 00 min
